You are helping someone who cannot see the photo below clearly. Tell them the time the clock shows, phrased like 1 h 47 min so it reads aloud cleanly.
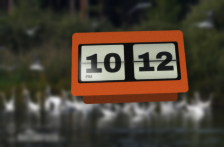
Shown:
10 h 12 min
